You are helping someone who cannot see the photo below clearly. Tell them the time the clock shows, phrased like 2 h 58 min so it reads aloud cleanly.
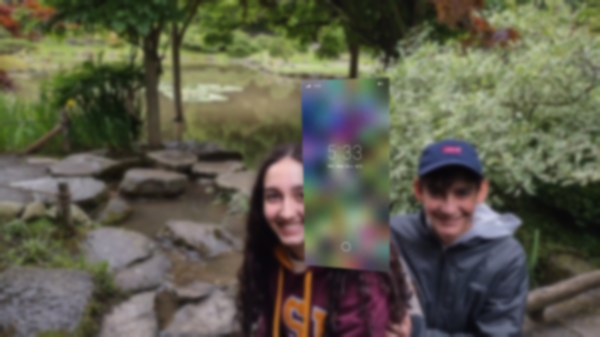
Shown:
5 h 33 min
